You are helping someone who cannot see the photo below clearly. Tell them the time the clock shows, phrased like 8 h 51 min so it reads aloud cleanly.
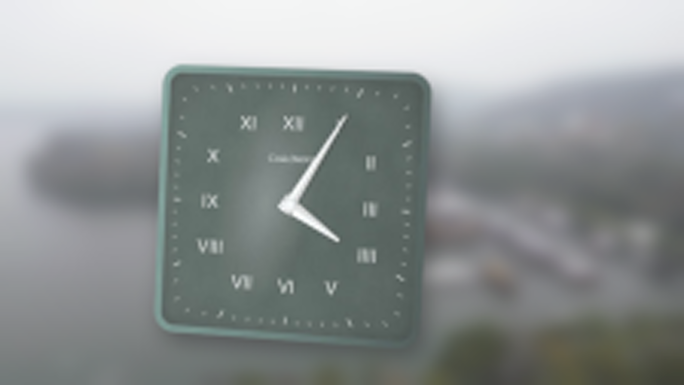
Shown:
4 h 05 min
